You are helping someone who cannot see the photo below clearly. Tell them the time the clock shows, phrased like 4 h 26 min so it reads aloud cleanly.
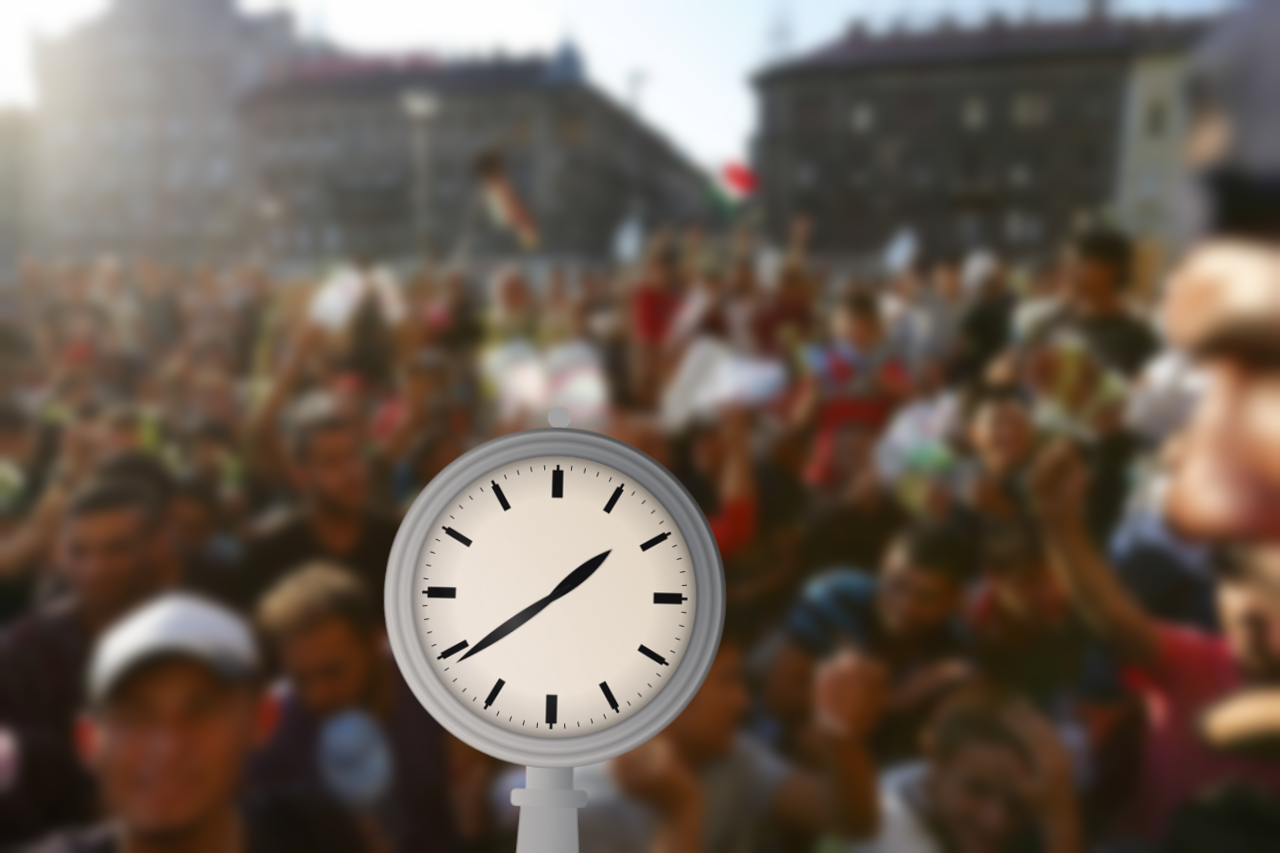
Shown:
1 h 39 min
